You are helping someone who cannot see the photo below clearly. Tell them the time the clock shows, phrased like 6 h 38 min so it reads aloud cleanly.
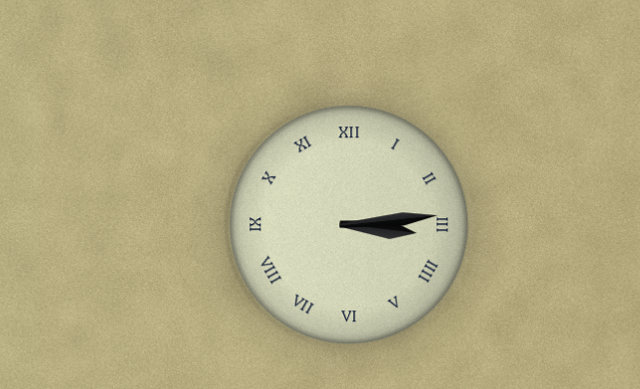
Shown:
3 h 14 min
